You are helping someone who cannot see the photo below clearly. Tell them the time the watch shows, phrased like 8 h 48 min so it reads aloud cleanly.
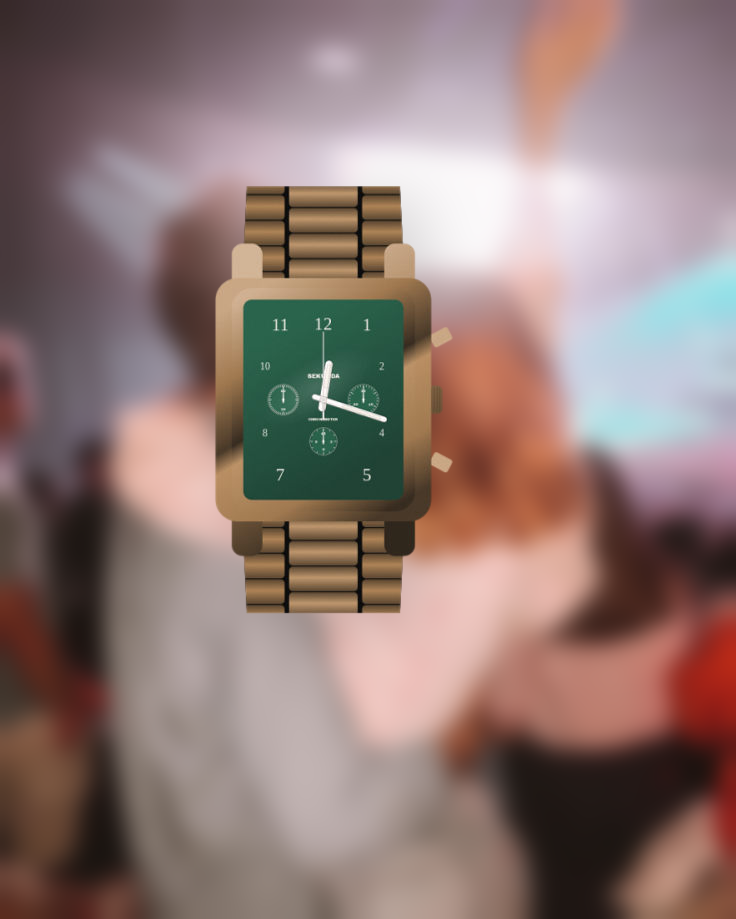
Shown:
12 h 18 min
